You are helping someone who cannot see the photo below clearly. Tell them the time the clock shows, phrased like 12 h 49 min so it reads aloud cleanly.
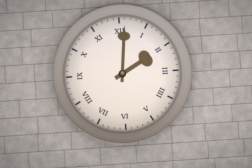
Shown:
2 h 01 min
